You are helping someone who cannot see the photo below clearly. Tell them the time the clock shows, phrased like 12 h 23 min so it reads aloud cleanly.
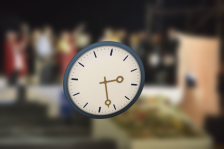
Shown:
2 h 27 min
